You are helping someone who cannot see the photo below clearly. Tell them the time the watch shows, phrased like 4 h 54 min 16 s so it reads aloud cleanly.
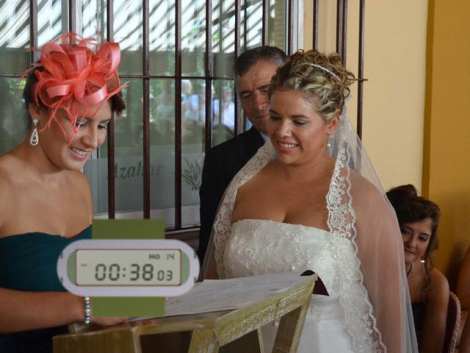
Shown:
0 h 38 min 03 s
